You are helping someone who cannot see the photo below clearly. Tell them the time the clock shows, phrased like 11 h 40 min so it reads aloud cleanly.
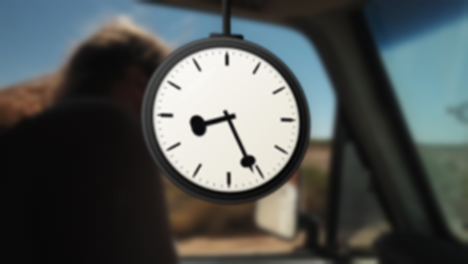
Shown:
8 h 26 min
